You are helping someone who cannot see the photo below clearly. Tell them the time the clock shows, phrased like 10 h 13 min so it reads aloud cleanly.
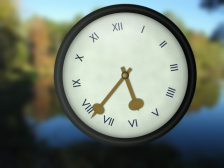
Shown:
5 h 38 min
